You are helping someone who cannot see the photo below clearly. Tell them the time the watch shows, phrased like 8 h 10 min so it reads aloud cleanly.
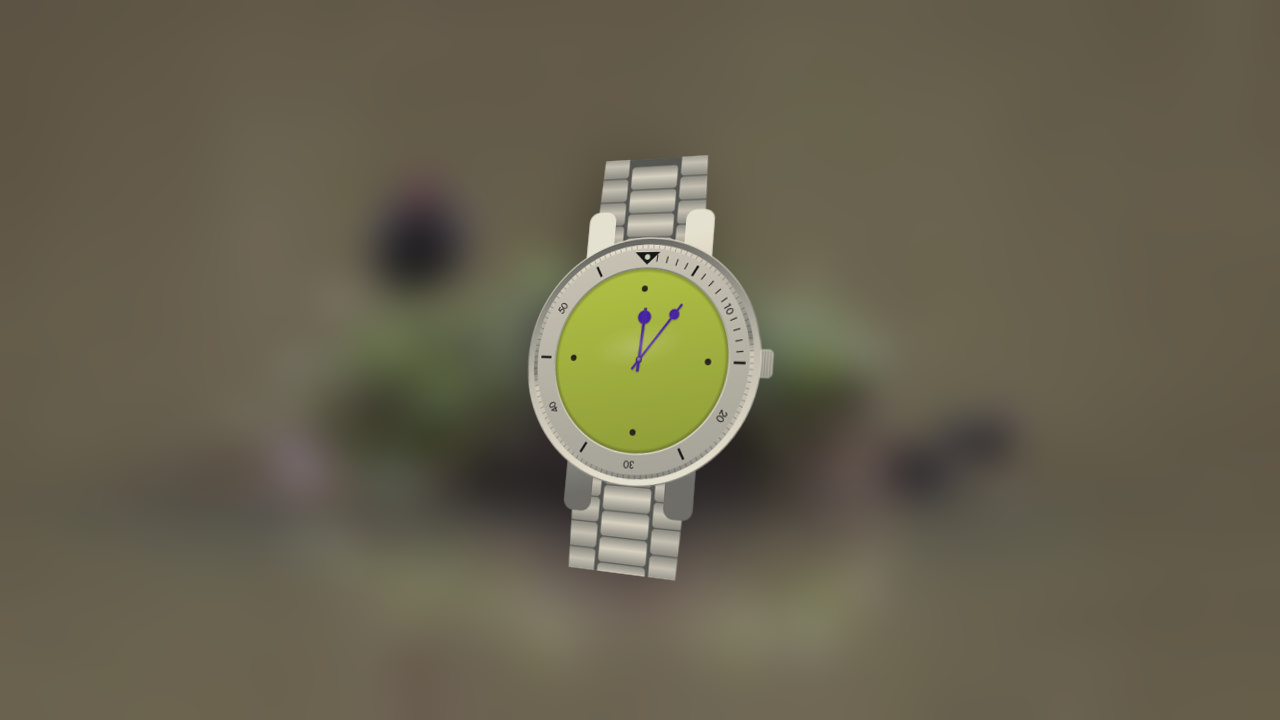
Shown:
12 h 06 min
